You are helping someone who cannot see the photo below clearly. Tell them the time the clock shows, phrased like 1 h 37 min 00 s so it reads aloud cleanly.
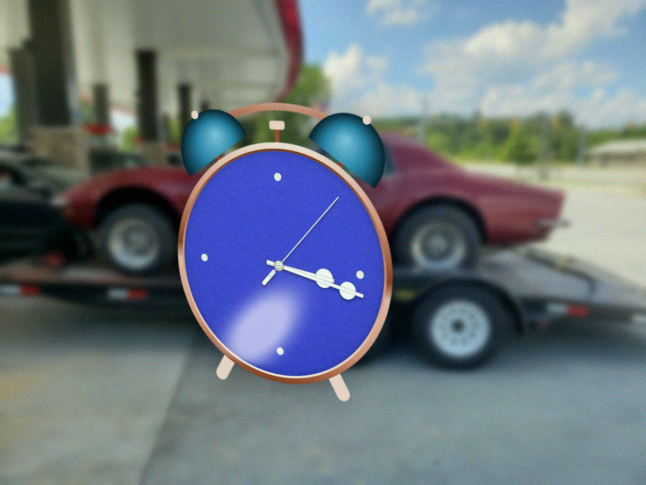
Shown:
3 h 17 min 07 s
